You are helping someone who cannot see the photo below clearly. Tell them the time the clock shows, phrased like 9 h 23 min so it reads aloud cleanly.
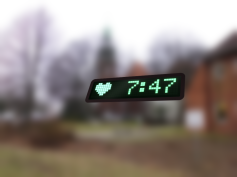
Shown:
7 h 47 min
